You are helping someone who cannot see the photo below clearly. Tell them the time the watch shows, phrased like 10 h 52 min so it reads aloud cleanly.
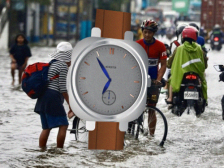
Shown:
6 h 54 min
